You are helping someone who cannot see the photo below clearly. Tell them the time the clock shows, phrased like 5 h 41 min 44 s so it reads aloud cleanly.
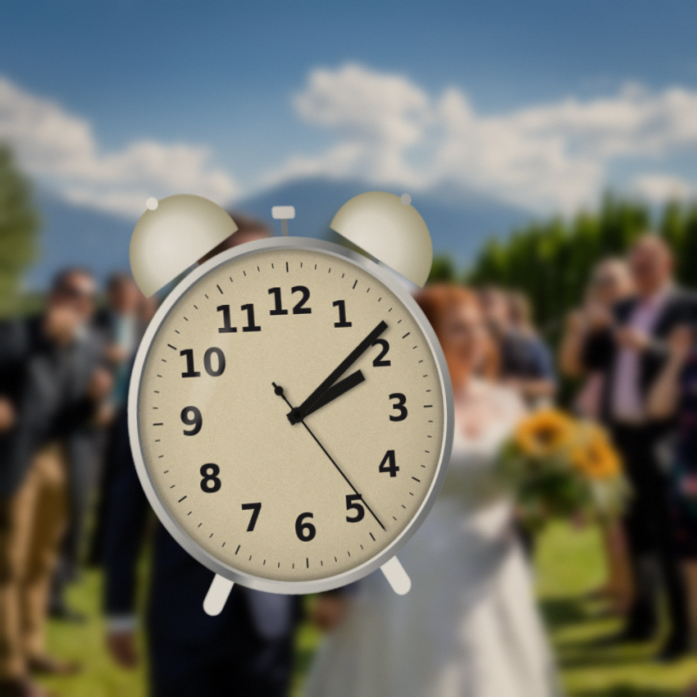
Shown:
2 h 08 min 24 s
